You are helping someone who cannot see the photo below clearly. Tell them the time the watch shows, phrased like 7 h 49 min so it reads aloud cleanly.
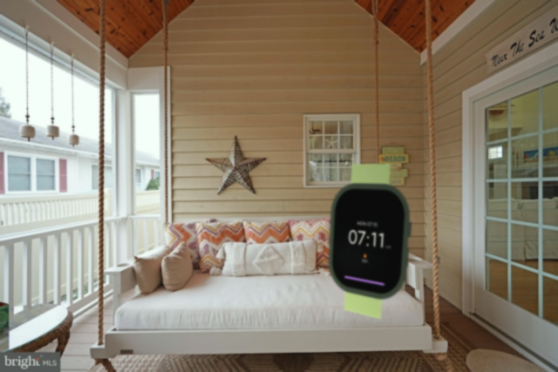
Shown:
7 h 11 min
